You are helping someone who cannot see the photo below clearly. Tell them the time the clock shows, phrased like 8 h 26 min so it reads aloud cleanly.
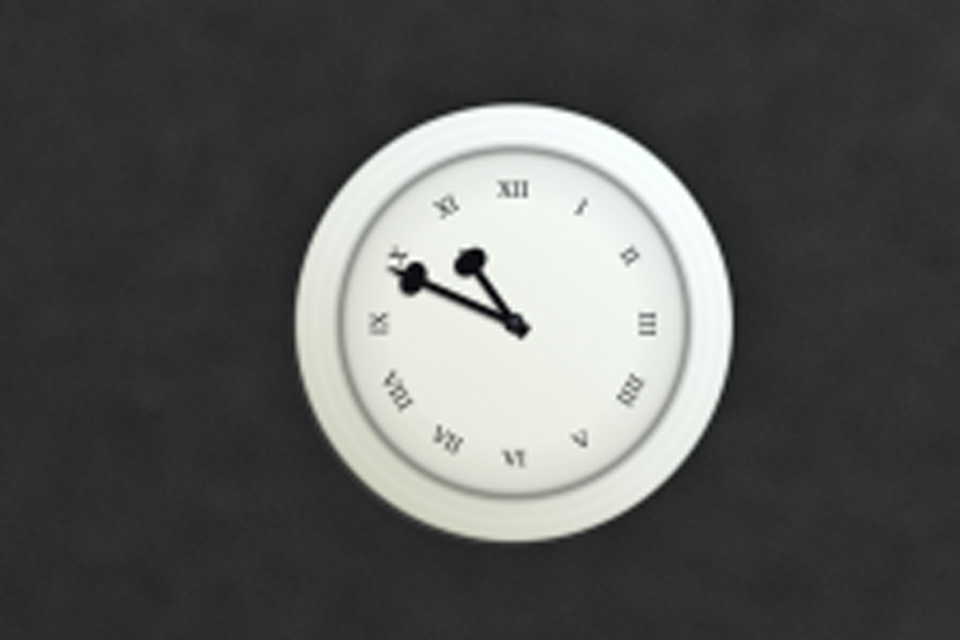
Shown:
10 h 49 min
